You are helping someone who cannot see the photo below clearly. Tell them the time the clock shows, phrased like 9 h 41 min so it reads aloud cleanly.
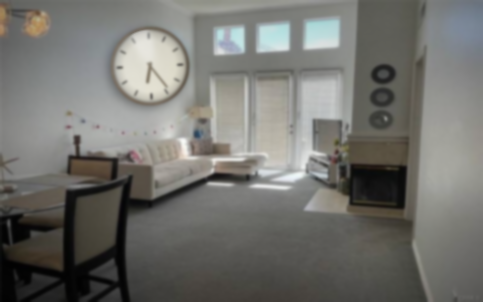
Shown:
6 h 24 min
